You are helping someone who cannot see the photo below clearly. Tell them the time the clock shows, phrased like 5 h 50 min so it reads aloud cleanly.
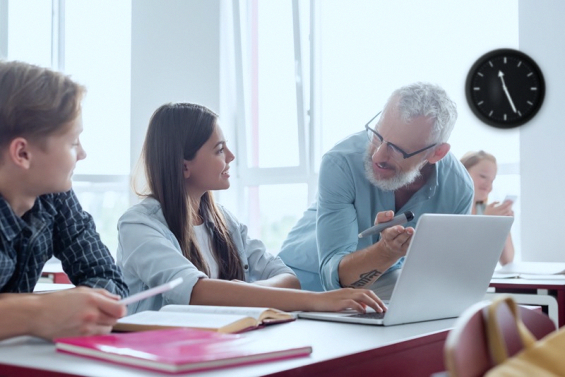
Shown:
11 h 26 min
